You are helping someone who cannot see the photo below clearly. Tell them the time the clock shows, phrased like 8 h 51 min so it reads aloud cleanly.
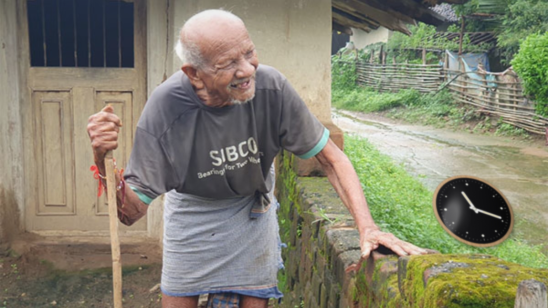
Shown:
11 h 19 min
